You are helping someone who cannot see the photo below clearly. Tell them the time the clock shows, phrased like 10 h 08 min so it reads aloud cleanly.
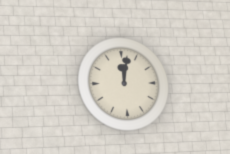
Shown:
12 h 02 min
